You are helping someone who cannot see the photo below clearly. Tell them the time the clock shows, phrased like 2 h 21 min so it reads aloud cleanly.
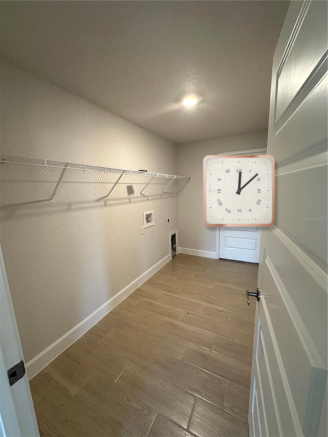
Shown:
12 h 08 min
